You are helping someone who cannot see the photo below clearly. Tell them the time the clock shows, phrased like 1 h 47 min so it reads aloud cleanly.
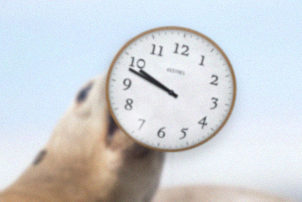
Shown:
9 h 48 min
